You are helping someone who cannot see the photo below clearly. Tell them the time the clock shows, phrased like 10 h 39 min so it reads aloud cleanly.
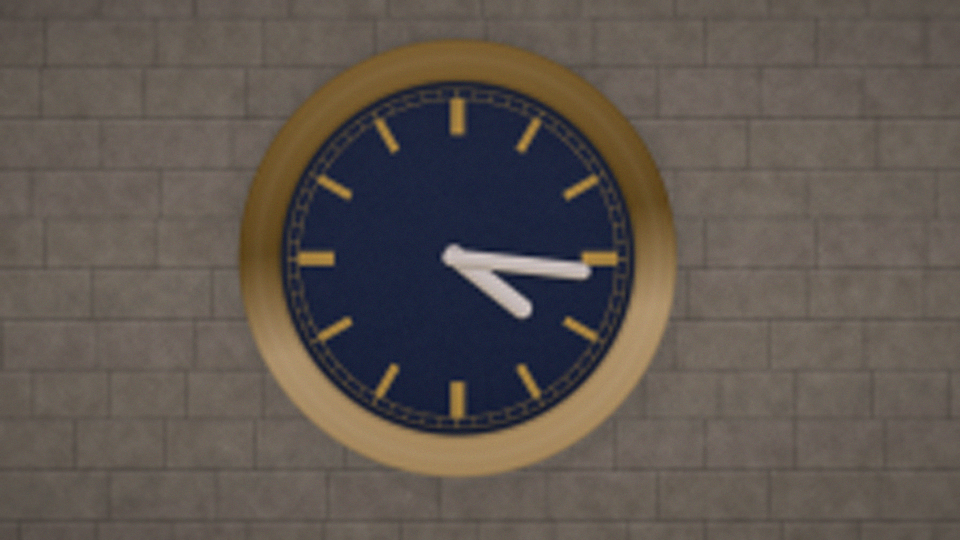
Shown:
4 h 16 min
